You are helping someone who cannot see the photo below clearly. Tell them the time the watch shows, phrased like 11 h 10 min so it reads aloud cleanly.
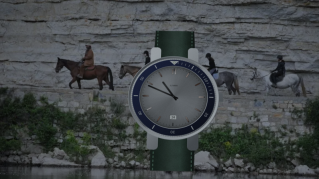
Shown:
10 h 49 min
